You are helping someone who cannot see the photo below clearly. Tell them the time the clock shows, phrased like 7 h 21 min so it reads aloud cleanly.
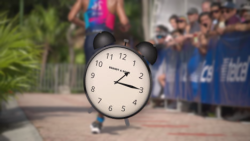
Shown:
1 h 15 min
